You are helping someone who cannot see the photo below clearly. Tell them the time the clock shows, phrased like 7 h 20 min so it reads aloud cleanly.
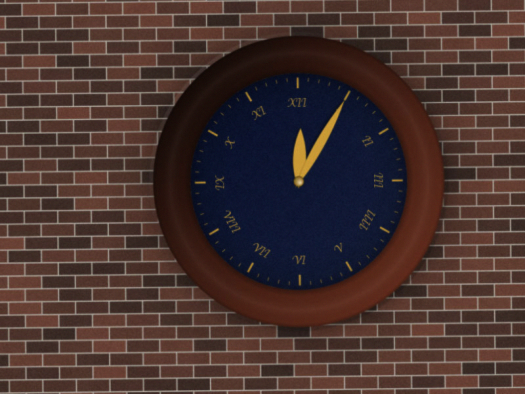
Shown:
12 h 05 min
